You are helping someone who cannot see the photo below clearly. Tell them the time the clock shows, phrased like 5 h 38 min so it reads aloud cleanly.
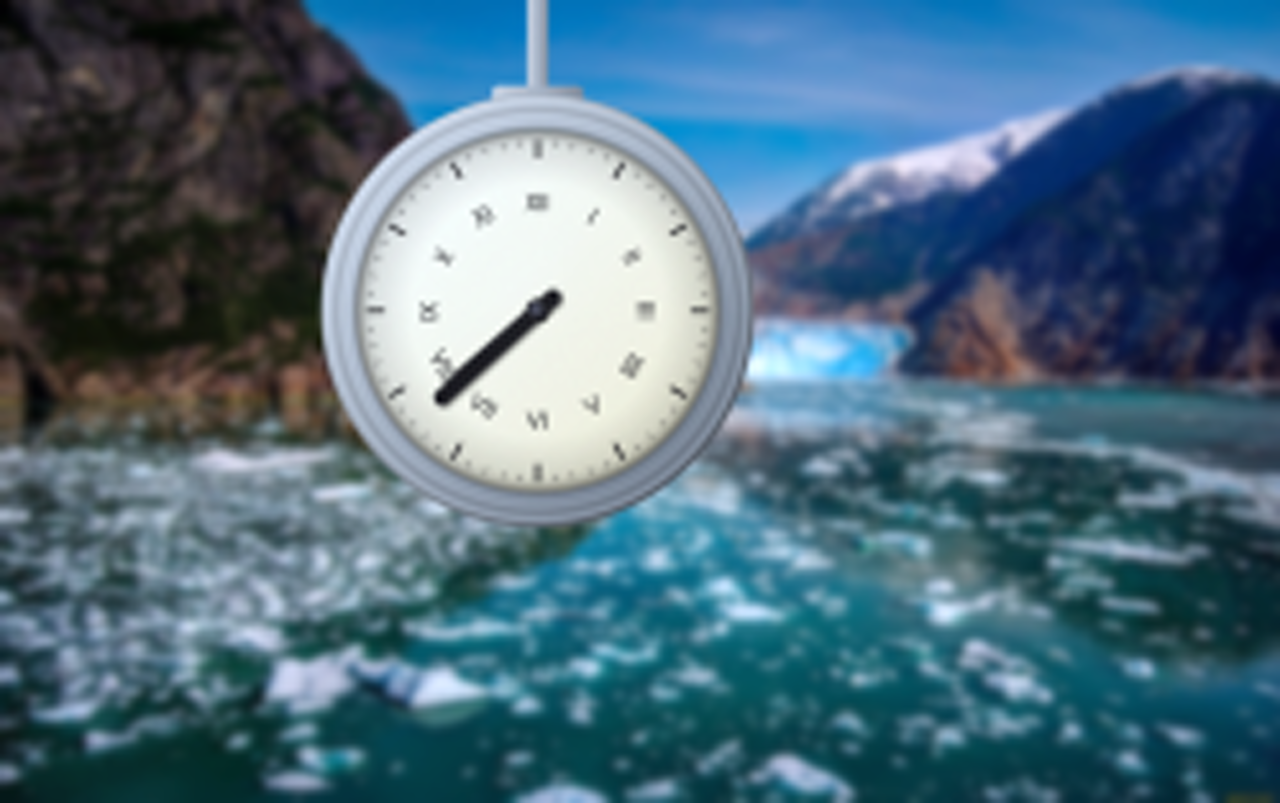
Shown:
7 h 38 min
